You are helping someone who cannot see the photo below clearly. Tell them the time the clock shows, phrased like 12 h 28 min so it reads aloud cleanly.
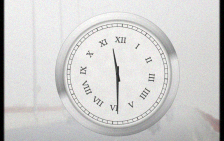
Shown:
11 h 29 min
